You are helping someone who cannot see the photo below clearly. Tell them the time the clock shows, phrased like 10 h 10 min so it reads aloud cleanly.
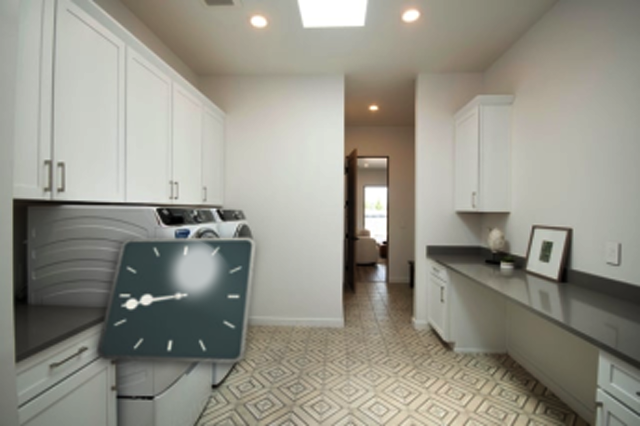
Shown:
8 h 43 min
